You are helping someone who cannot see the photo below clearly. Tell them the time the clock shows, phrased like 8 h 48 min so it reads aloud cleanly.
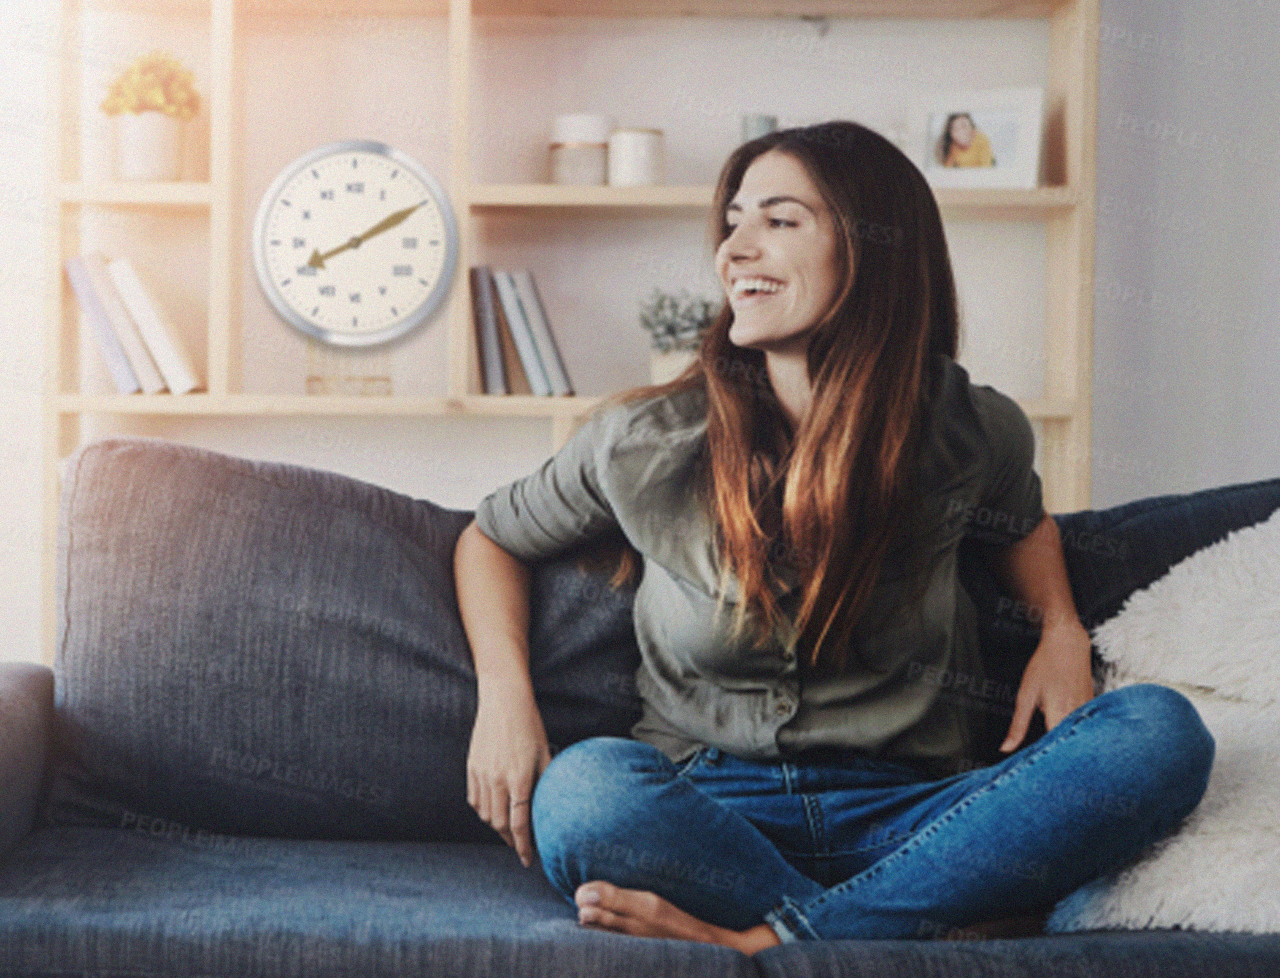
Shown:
8 h 10 min
